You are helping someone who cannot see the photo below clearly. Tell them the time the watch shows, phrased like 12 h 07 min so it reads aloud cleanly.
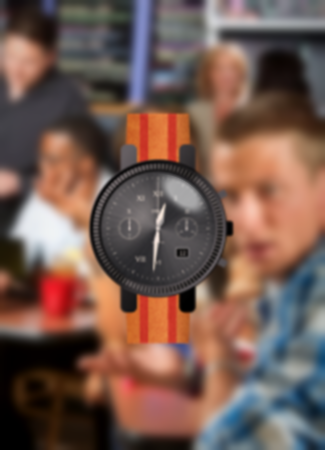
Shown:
12 h 31 min
